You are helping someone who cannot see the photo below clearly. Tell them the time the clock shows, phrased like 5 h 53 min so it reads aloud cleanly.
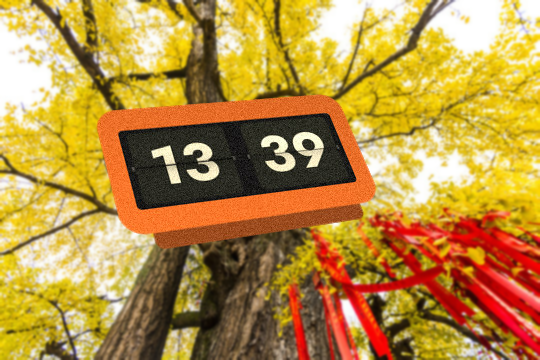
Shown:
13 h 39 min
